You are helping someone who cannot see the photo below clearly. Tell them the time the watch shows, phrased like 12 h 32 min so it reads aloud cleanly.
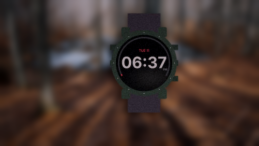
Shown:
6 h 37 min
